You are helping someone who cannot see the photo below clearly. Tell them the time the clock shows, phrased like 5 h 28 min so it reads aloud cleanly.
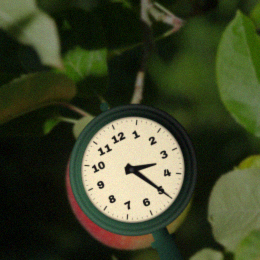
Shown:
3 h 25 min
